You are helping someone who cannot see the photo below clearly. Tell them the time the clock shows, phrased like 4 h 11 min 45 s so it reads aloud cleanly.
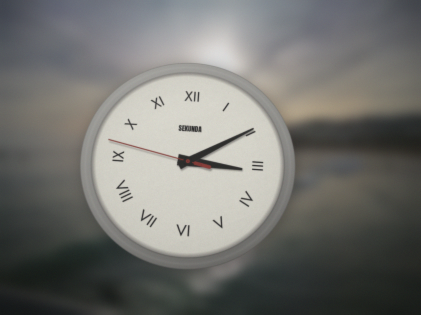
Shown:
3 h 09 min 47 s
